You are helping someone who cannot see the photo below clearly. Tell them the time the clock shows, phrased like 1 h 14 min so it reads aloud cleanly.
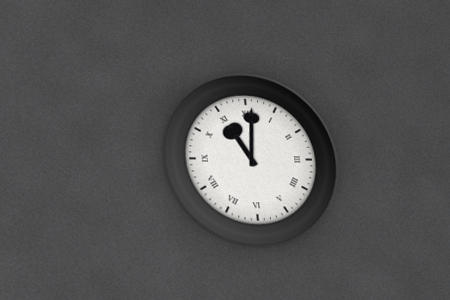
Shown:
11 h 01 min
